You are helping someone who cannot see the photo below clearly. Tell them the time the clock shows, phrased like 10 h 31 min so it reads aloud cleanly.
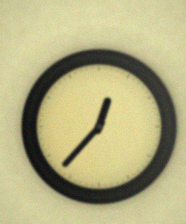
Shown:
12 h 37 min
